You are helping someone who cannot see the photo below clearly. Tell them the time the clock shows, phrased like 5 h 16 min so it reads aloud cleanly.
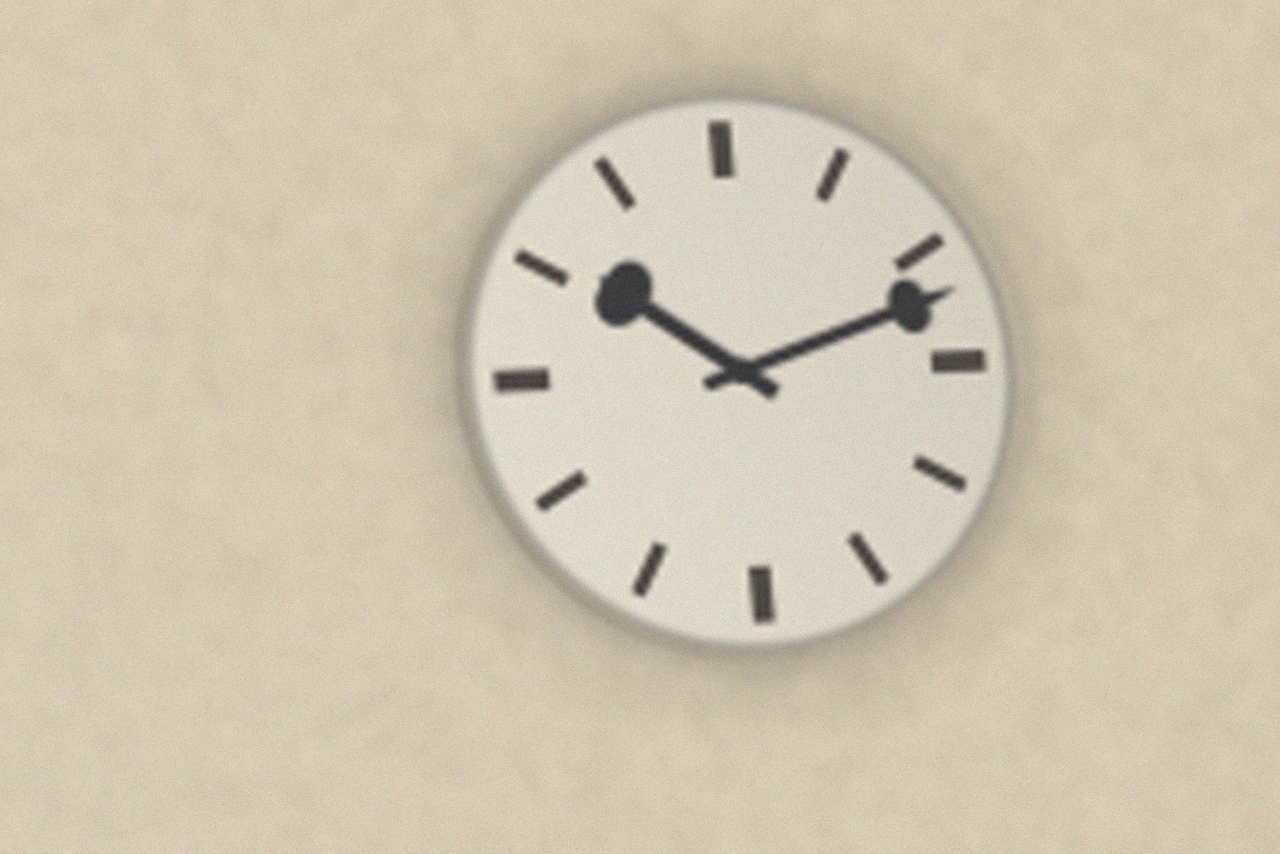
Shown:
10 h 12 min
